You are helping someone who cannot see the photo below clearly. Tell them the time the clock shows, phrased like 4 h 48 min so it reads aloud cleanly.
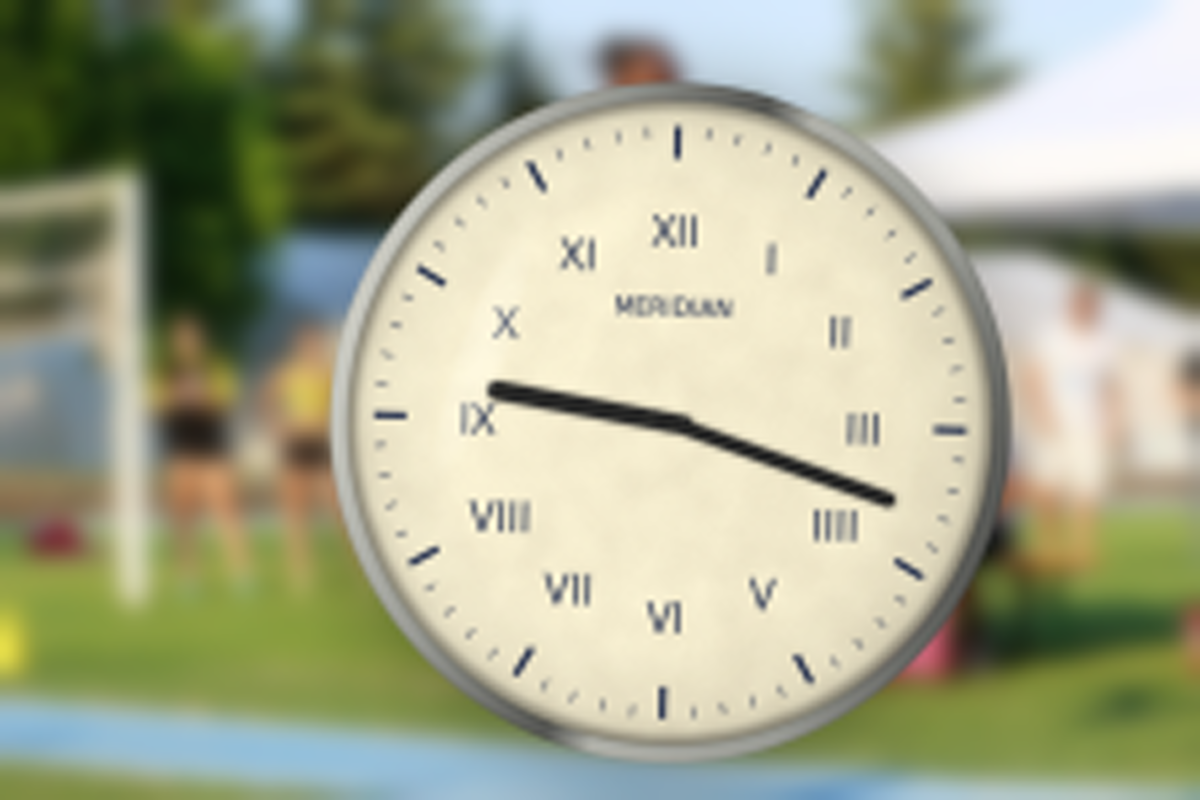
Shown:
9 h 18 min
